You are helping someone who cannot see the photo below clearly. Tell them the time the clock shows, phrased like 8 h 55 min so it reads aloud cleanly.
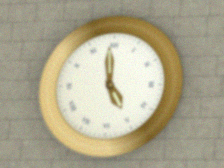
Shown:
4 h 59 min
